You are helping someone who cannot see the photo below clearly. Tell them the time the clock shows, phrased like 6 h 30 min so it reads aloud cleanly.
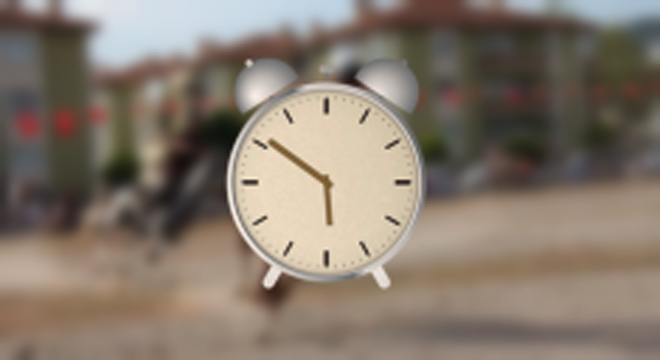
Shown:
5 h 51 min
